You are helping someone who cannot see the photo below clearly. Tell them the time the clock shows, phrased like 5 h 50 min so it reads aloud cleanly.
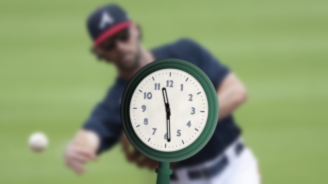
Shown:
11 h 29 min
